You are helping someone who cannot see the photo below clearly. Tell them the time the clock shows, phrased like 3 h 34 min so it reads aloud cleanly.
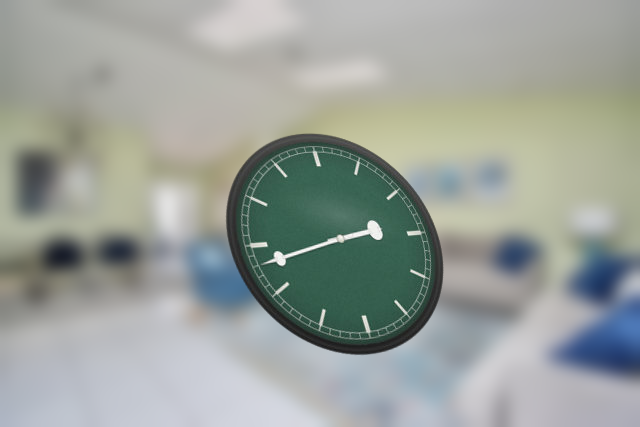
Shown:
2 h 43 min
